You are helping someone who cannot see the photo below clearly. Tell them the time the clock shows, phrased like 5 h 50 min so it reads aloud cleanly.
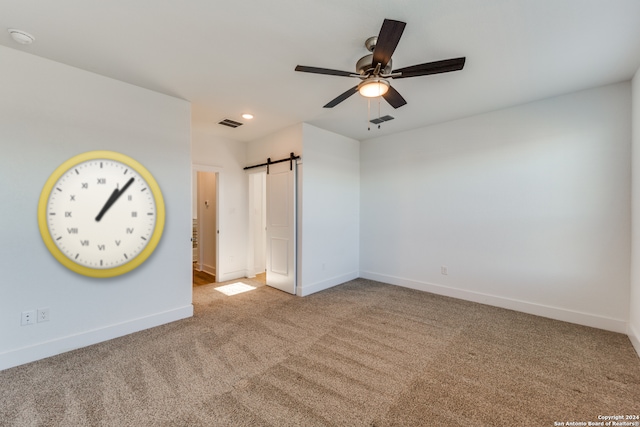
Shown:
1 h 07 min
